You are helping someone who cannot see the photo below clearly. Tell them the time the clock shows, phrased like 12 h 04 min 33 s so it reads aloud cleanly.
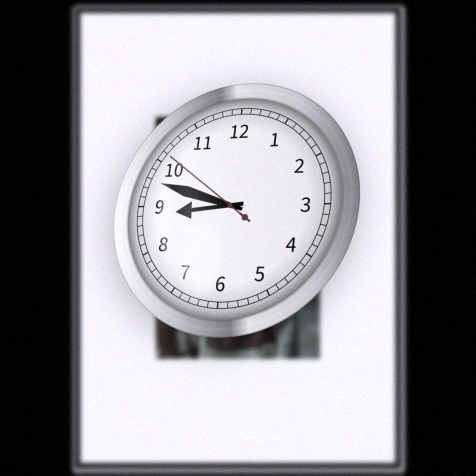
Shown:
8 h 47 min 51 s
